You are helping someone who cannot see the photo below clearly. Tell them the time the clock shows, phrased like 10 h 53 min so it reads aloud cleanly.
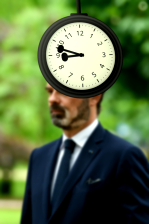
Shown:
8 h 48 min
